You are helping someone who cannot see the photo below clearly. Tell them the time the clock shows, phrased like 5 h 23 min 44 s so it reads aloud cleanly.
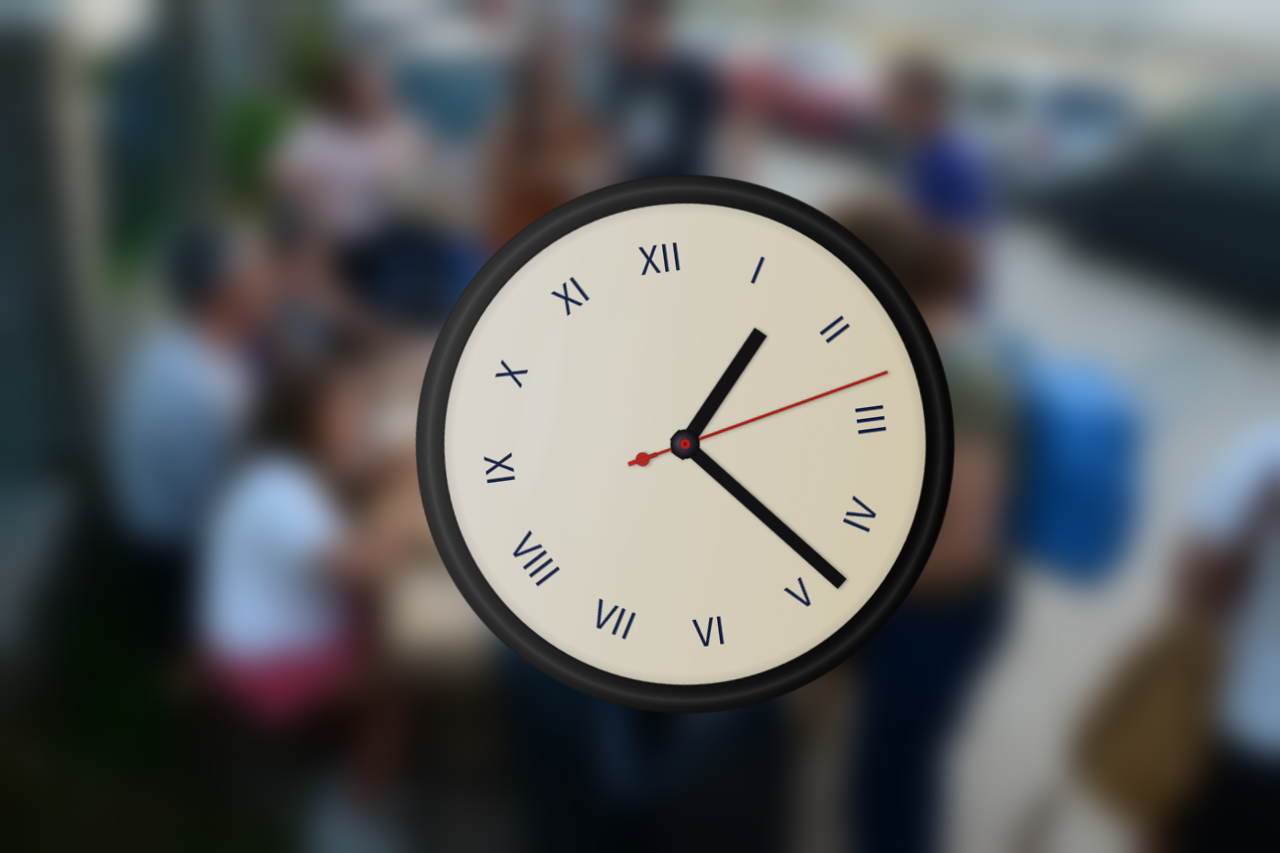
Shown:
1 h 23 min 13 s
